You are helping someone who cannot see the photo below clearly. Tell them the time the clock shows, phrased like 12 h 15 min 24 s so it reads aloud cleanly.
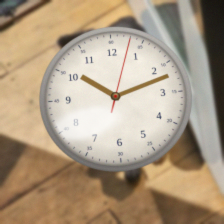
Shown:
10 h 12 min 03 s
